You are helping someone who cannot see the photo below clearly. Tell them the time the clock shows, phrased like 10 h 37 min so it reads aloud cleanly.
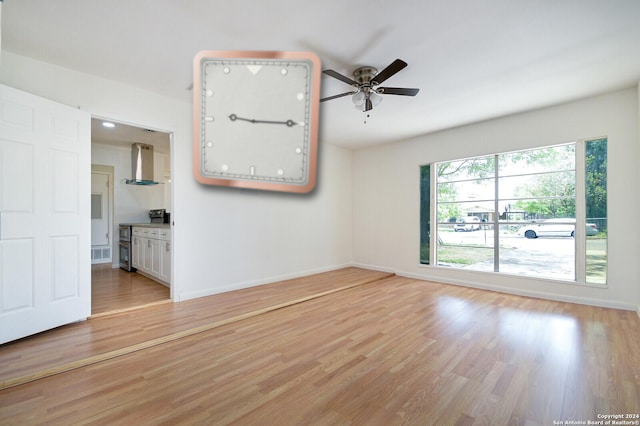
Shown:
9 h 15 min
